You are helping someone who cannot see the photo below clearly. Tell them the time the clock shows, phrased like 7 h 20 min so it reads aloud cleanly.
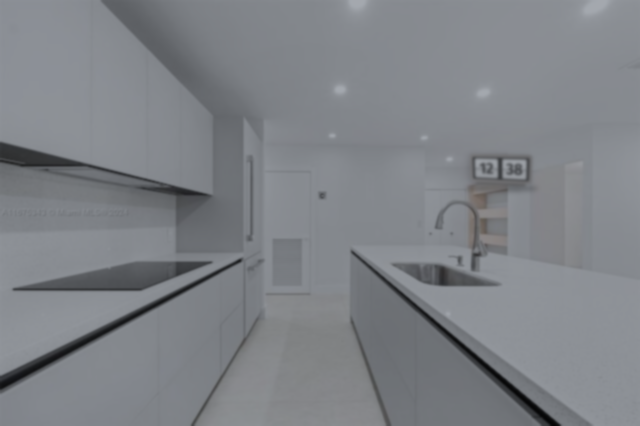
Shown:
12 h 38 min
